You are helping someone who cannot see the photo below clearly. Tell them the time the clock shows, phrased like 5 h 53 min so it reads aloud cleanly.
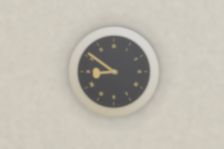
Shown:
8 h 51 min
